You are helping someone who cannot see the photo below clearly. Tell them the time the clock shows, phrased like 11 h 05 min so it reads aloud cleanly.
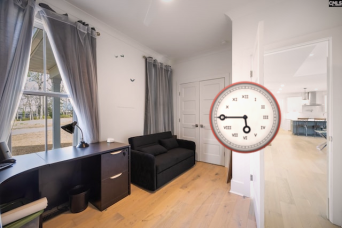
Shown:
5 h 45 min
